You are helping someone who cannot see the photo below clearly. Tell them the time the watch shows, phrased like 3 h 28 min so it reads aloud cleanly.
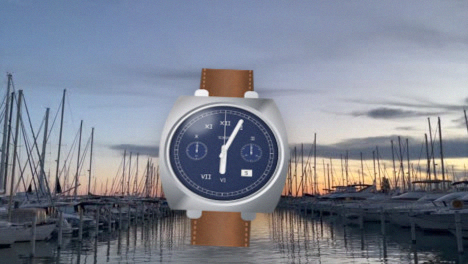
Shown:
6 h 04 min
